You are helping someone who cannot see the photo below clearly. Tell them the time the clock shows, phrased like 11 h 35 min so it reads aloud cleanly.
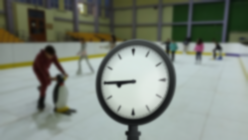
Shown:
8 h 45 min
